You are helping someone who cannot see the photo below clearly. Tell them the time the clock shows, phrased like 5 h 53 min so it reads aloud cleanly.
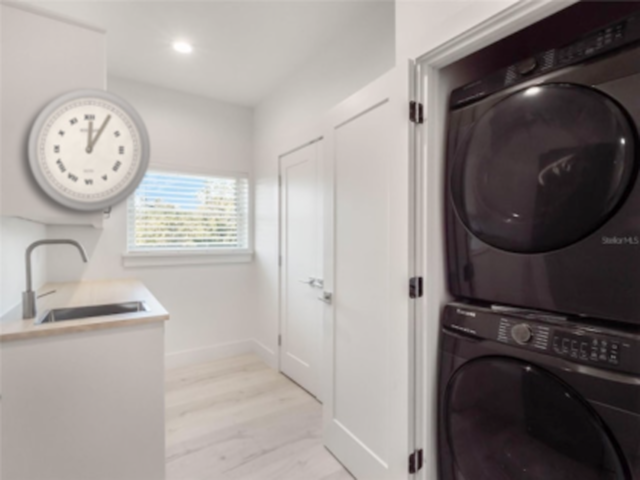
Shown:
12 h 05 min
